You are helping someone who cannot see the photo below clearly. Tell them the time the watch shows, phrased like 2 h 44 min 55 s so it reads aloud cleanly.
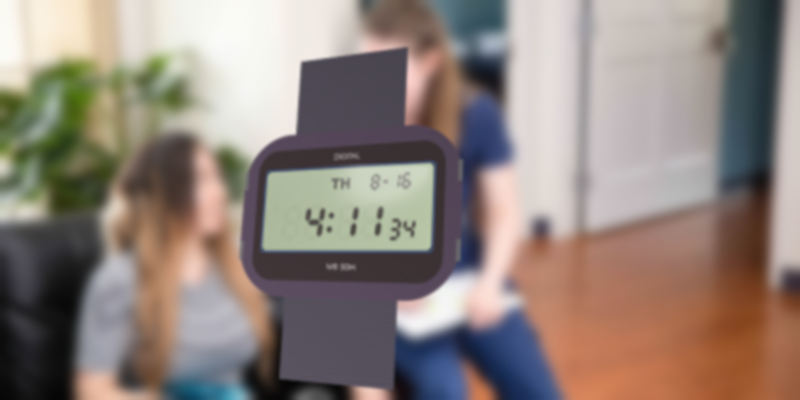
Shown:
4 h 11 min 34 s
